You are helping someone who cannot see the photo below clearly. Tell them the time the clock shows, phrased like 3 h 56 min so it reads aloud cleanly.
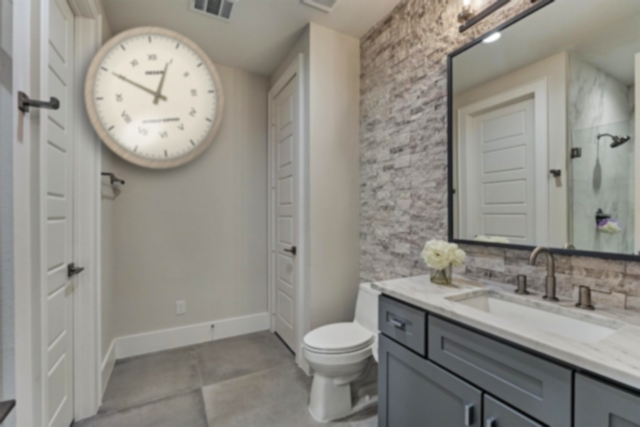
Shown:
12 h 50 min
